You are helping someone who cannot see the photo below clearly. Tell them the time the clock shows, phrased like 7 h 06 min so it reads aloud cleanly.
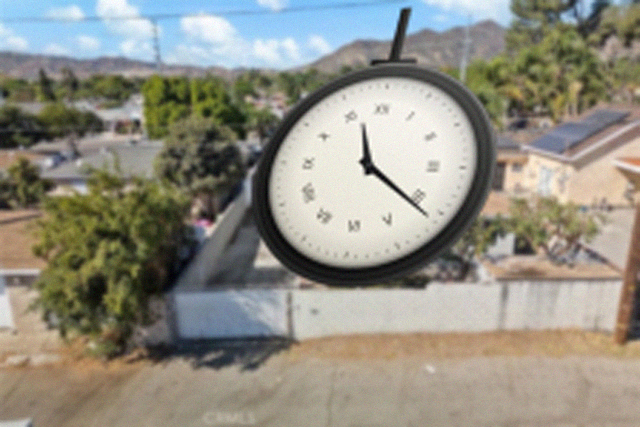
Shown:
11 h 21 min
